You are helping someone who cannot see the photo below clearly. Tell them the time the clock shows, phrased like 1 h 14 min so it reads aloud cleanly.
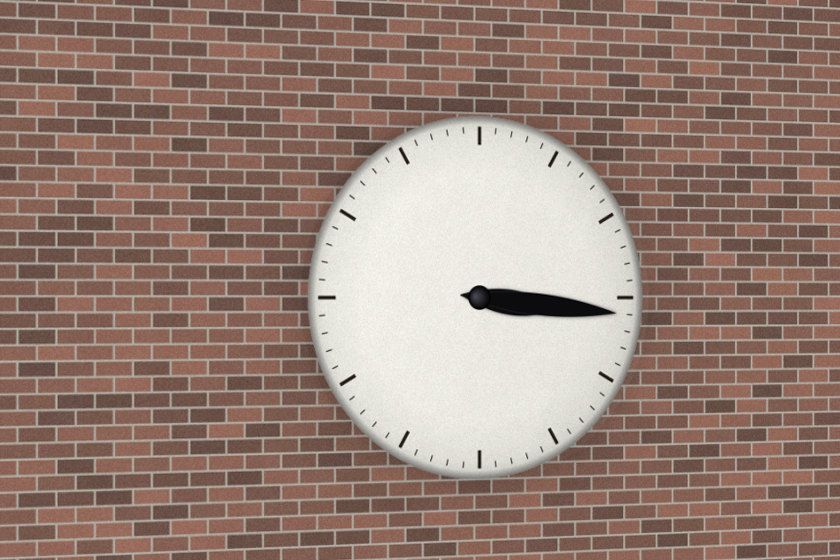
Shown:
3 h 16 min
